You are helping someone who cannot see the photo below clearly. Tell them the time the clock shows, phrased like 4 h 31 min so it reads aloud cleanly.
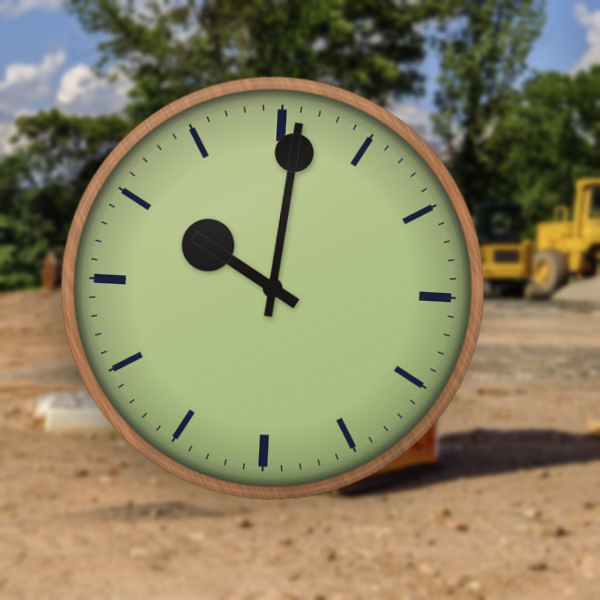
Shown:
10 h 01 min
